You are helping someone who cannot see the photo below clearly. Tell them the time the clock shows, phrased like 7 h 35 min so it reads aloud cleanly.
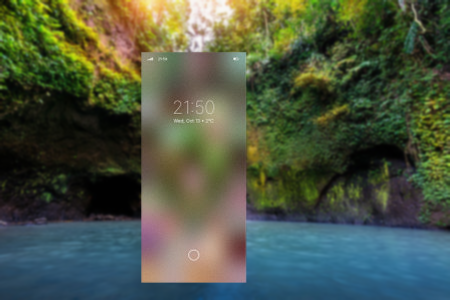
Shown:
21 h 50 min
